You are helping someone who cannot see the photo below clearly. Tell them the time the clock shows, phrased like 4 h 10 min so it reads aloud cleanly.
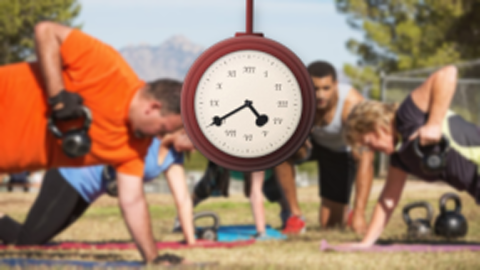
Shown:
4 h 40 min
